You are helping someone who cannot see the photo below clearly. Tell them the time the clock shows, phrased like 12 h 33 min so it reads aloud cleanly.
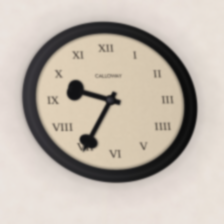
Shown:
9 h 35 min
